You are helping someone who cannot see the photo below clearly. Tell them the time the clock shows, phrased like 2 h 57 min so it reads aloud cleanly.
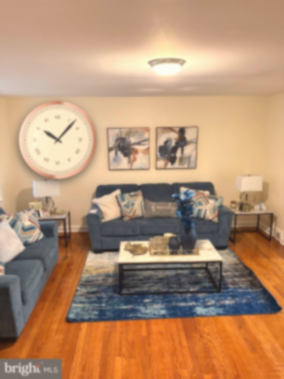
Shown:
10 h 07 min
